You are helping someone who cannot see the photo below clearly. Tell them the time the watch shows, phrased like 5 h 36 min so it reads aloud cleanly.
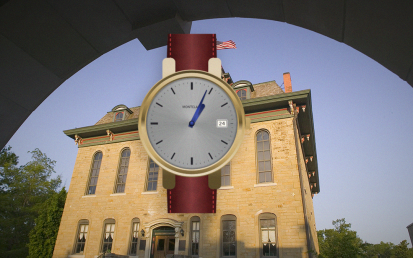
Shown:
1 h 04 min
